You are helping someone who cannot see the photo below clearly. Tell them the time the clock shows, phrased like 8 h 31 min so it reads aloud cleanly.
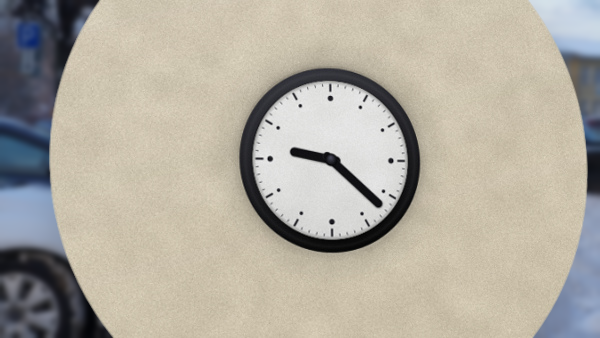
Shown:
9 h 22 min
